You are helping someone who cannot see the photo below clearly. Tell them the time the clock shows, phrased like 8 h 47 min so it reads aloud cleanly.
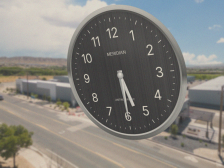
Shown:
5 h 30 min
